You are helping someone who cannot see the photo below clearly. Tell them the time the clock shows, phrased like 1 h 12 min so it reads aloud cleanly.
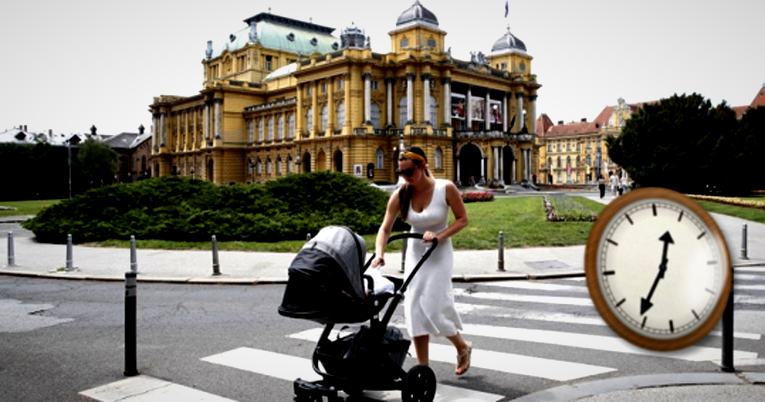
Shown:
12 h 36 min
